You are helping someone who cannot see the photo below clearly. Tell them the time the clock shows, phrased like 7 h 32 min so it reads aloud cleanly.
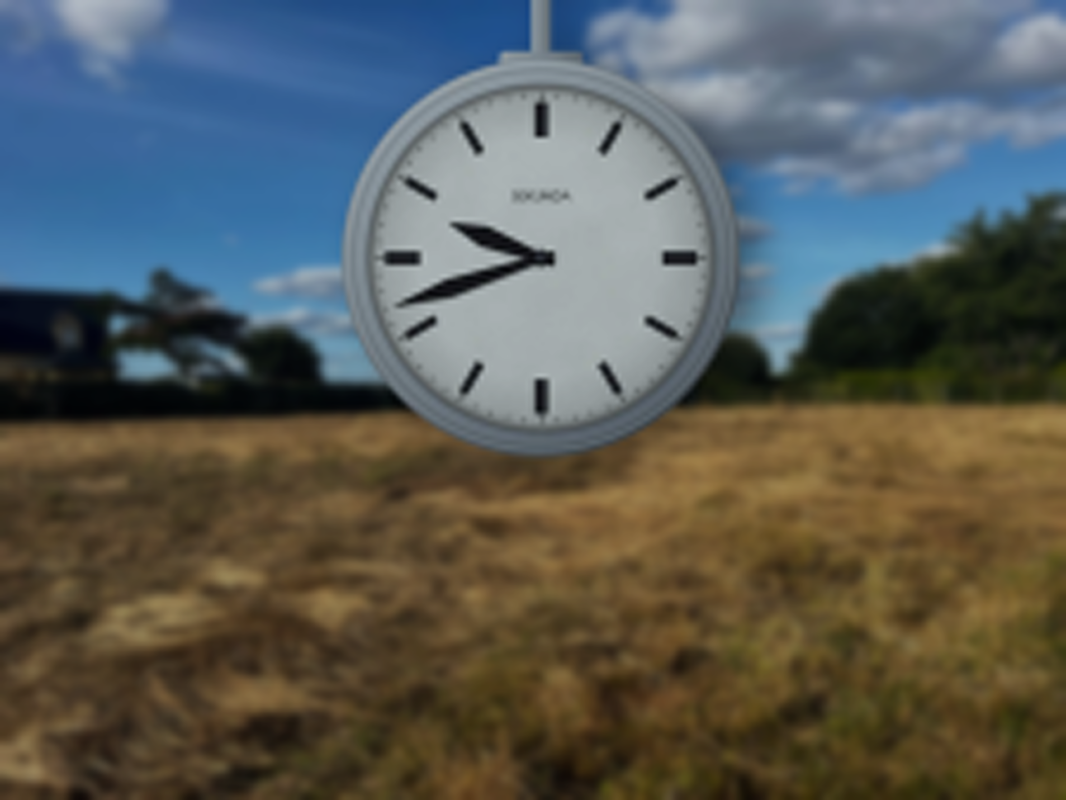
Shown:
9 h 42 min
